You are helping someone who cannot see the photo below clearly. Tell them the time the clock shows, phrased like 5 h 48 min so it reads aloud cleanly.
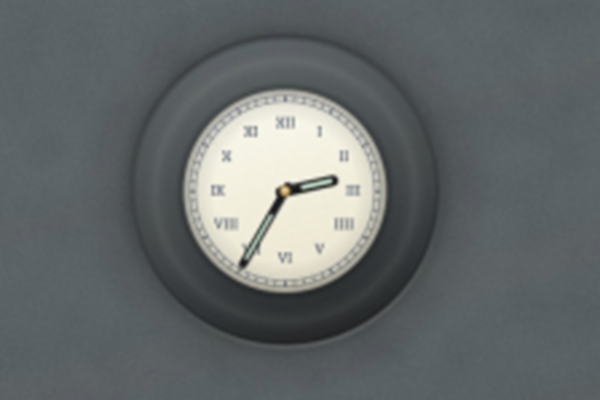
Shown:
2 h 35 min
